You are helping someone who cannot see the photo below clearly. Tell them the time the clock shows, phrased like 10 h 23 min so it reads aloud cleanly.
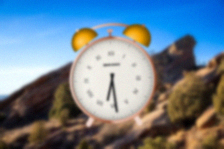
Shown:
6 h 29 min
